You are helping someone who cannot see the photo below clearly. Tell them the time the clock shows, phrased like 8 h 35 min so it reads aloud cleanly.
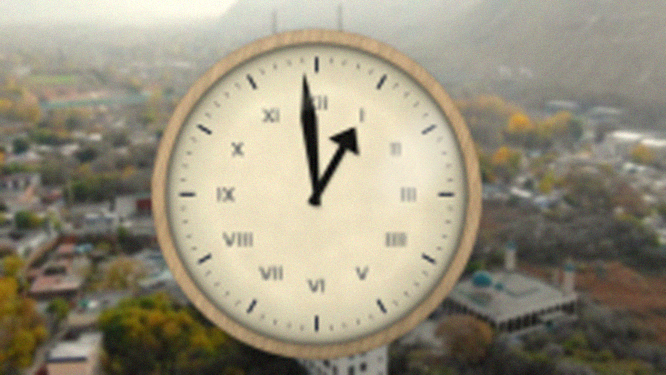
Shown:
12 h 59 min
